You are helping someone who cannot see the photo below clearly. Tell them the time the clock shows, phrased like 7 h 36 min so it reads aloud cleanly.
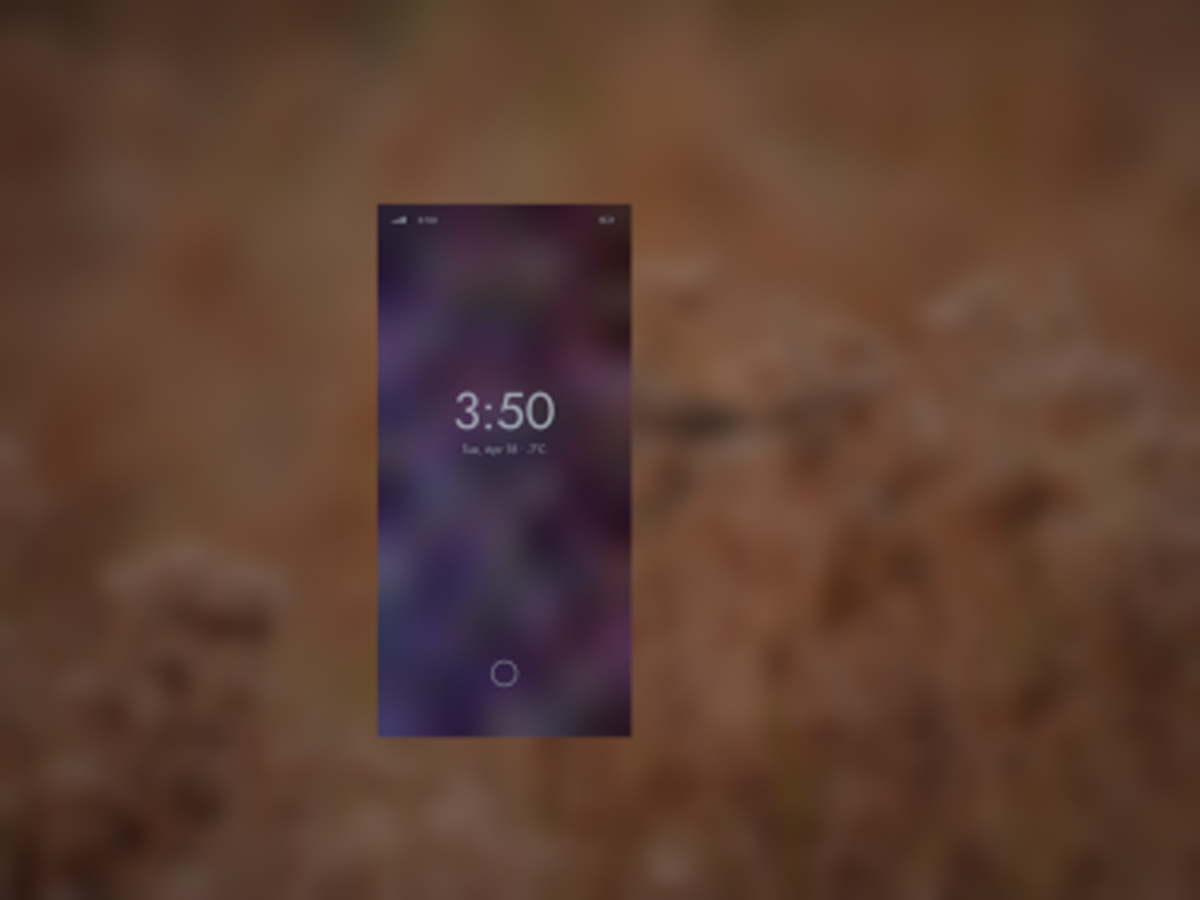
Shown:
3 h 50 min
